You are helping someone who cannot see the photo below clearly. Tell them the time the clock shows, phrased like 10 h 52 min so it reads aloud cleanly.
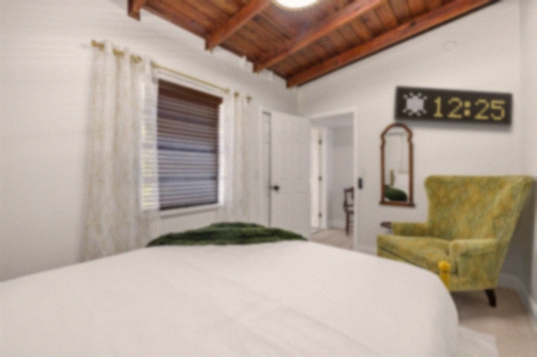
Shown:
12 h 25 min
